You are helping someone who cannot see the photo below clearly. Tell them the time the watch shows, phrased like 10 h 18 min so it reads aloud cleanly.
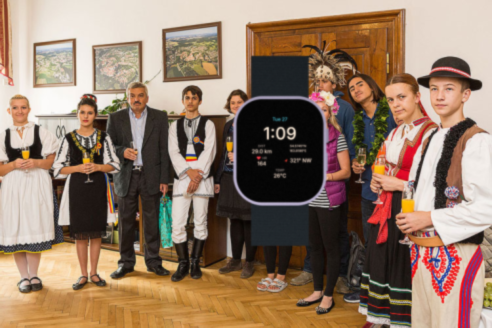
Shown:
1 h 09 min
